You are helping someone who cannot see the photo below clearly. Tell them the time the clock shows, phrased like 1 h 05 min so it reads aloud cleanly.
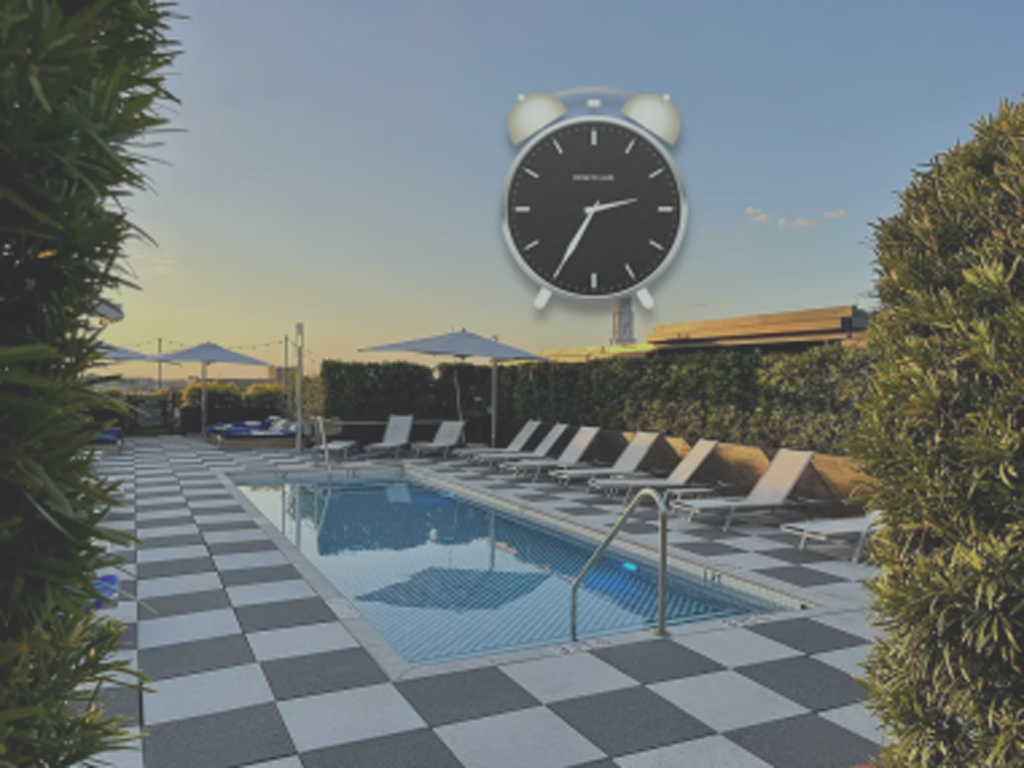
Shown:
2 h 35 min
